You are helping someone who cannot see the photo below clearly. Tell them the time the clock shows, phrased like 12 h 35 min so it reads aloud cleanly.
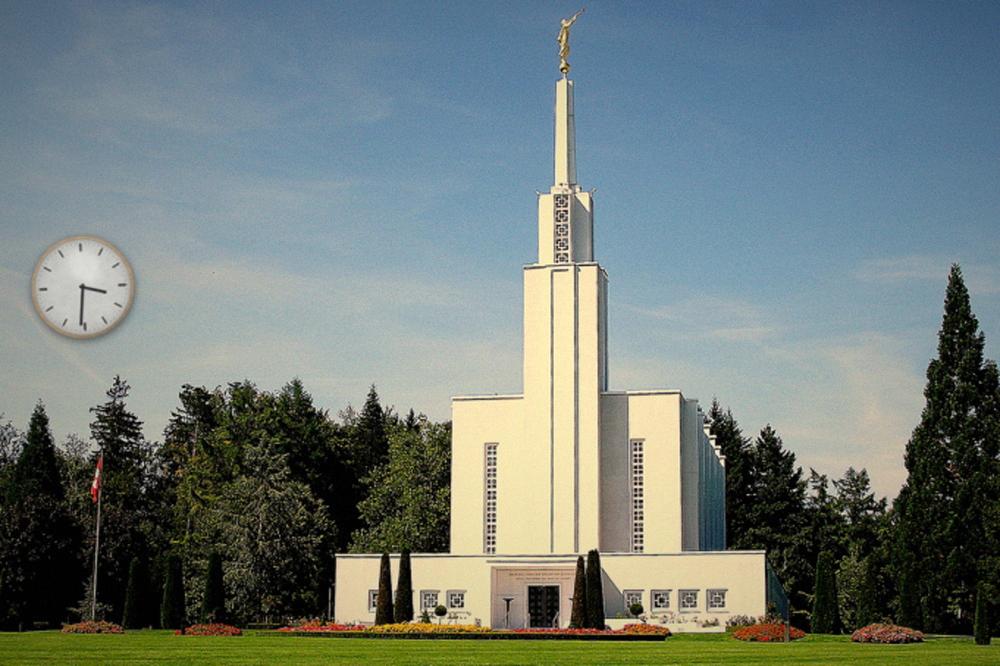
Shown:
3 h 31 min
